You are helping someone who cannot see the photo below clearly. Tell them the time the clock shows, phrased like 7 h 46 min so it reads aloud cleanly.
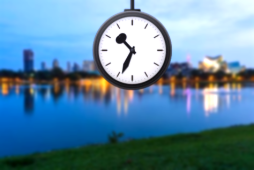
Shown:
10 h 34 min
